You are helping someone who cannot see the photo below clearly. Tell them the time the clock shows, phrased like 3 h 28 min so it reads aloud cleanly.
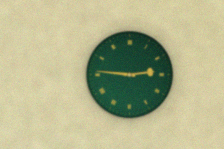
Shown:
2 h 46 min
